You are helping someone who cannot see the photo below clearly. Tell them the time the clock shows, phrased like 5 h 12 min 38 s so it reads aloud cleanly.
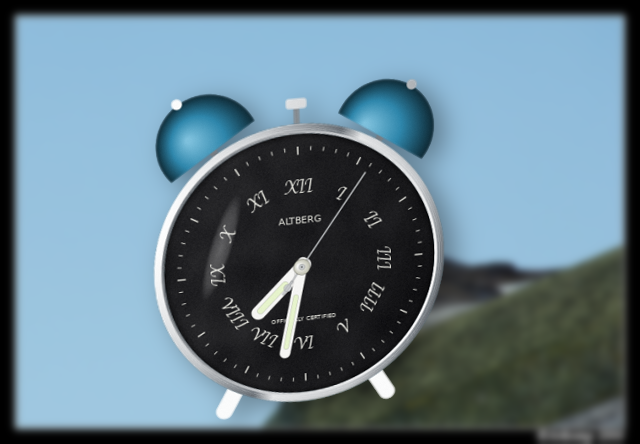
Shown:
7 h 32 min 06 s
